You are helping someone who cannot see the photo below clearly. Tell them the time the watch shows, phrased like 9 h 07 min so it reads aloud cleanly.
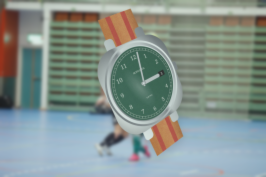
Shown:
3 h 02 min
